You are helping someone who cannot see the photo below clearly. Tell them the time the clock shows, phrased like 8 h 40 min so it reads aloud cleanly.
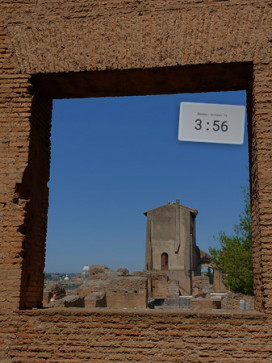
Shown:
3 h 56 min
